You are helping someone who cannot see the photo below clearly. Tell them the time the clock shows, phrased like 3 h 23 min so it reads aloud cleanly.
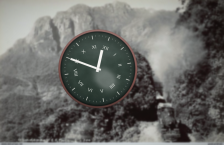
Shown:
11 h 45 min
